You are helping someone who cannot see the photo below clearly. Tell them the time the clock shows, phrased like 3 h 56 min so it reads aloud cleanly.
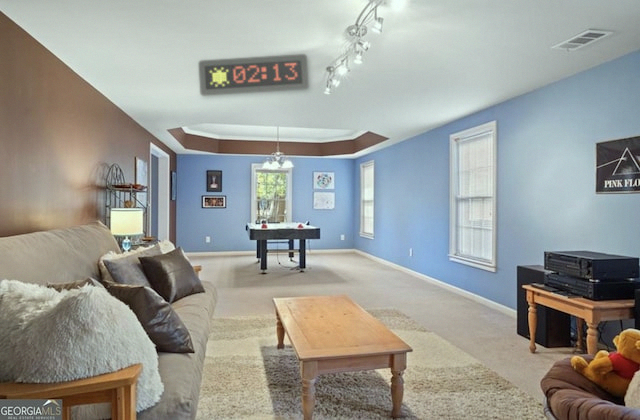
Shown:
2 h 13 min
